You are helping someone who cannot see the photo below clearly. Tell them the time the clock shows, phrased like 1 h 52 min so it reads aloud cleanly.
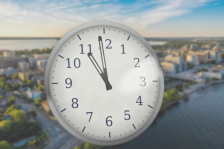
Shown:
10 h 59 min
